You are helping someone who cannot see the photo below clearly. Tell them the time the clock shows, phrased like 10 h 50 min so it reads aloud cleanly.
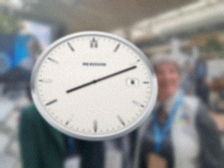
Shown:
8 h 11 min
